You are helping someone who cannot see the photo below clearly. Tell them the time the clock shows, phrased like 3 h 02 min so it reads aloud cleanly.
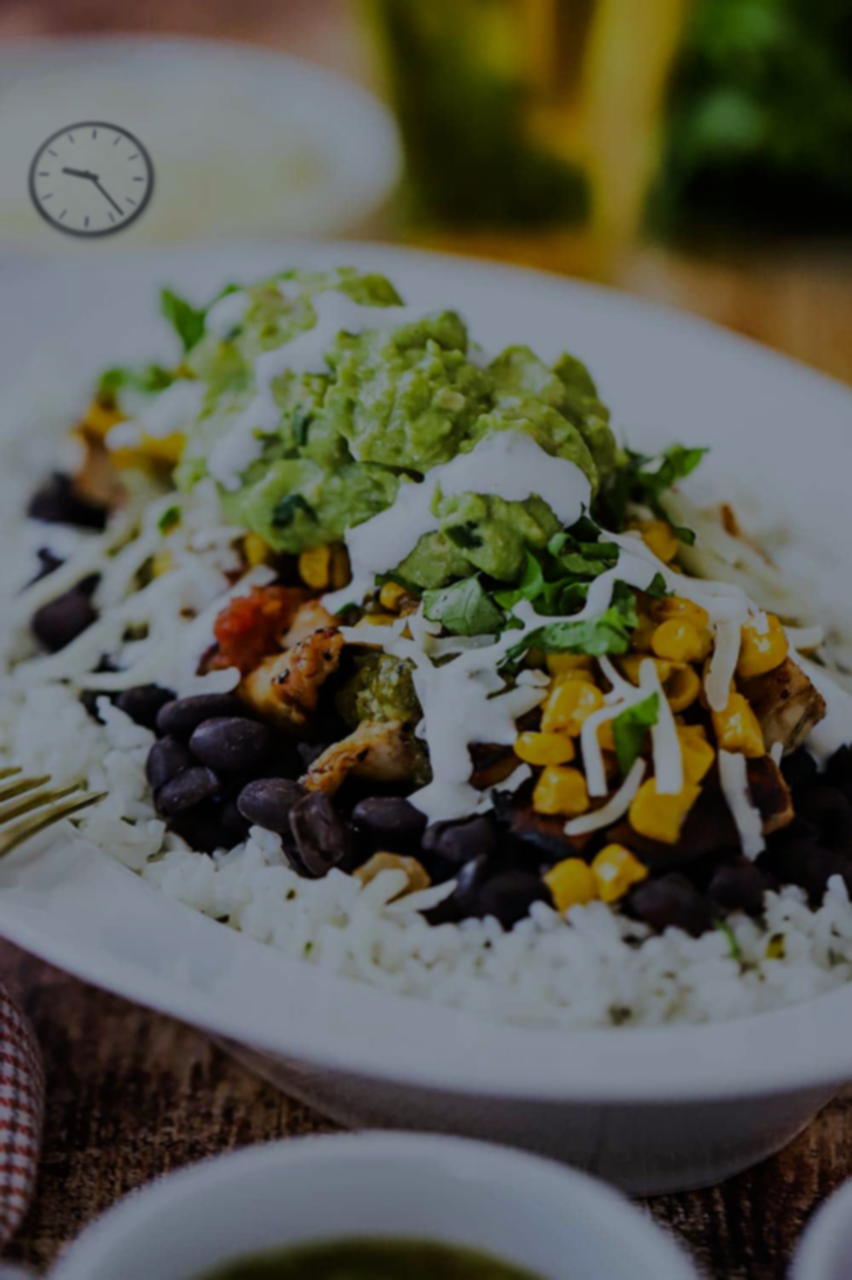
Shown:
9 h 23 min
